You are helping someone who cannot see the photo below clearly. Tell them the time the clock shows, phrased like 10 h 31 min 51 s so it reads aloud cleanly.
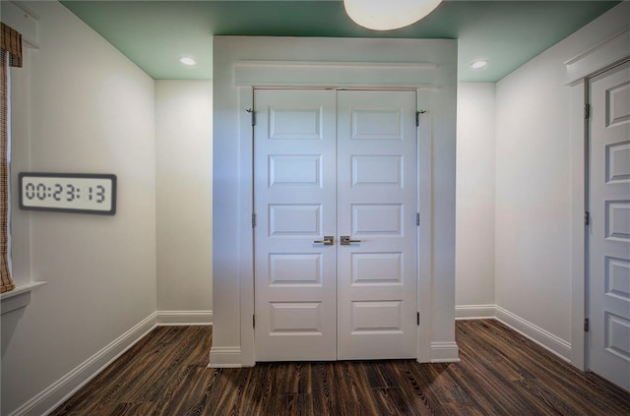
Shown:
0 h 23 min 13 s
